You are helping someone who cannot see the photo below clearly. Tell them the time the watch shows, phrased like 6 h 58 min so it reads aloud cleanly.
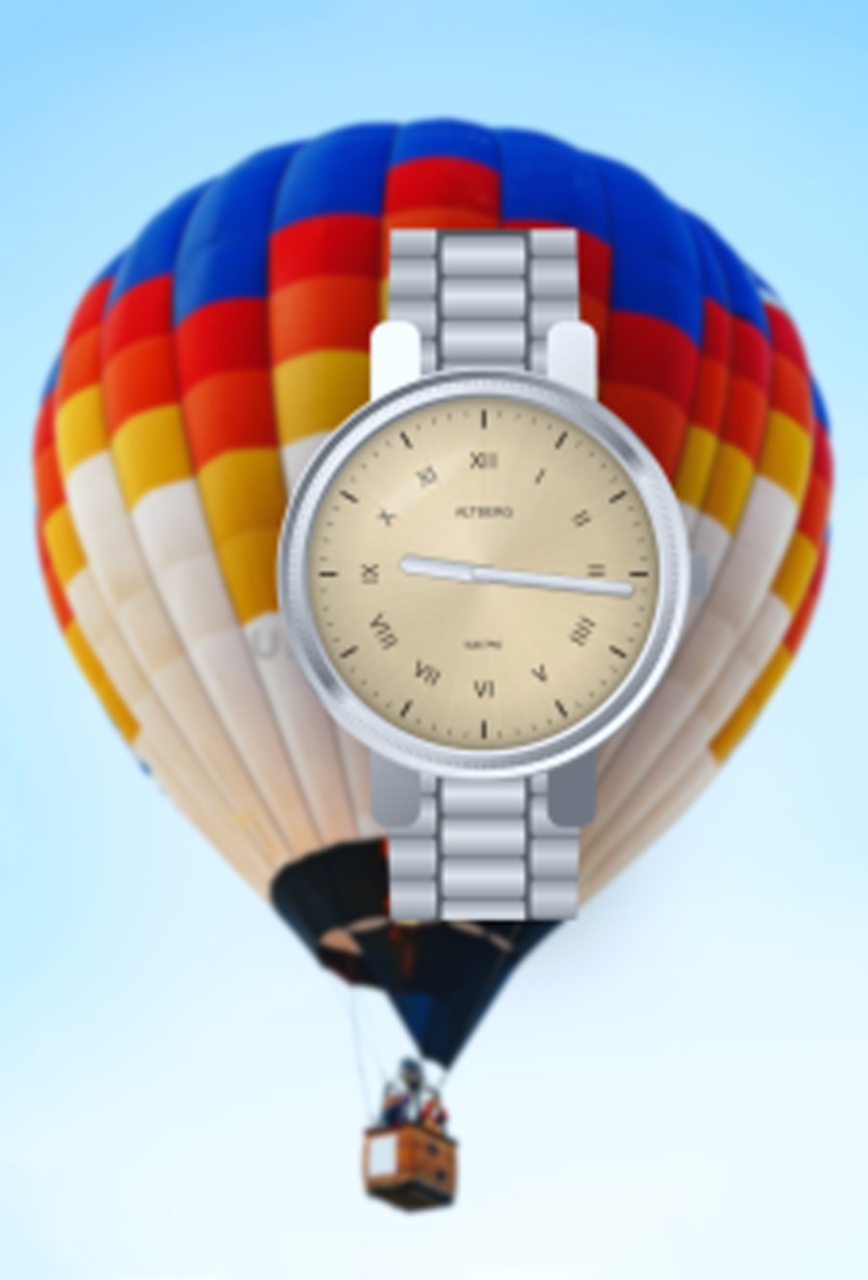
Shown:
9 h 16 min
